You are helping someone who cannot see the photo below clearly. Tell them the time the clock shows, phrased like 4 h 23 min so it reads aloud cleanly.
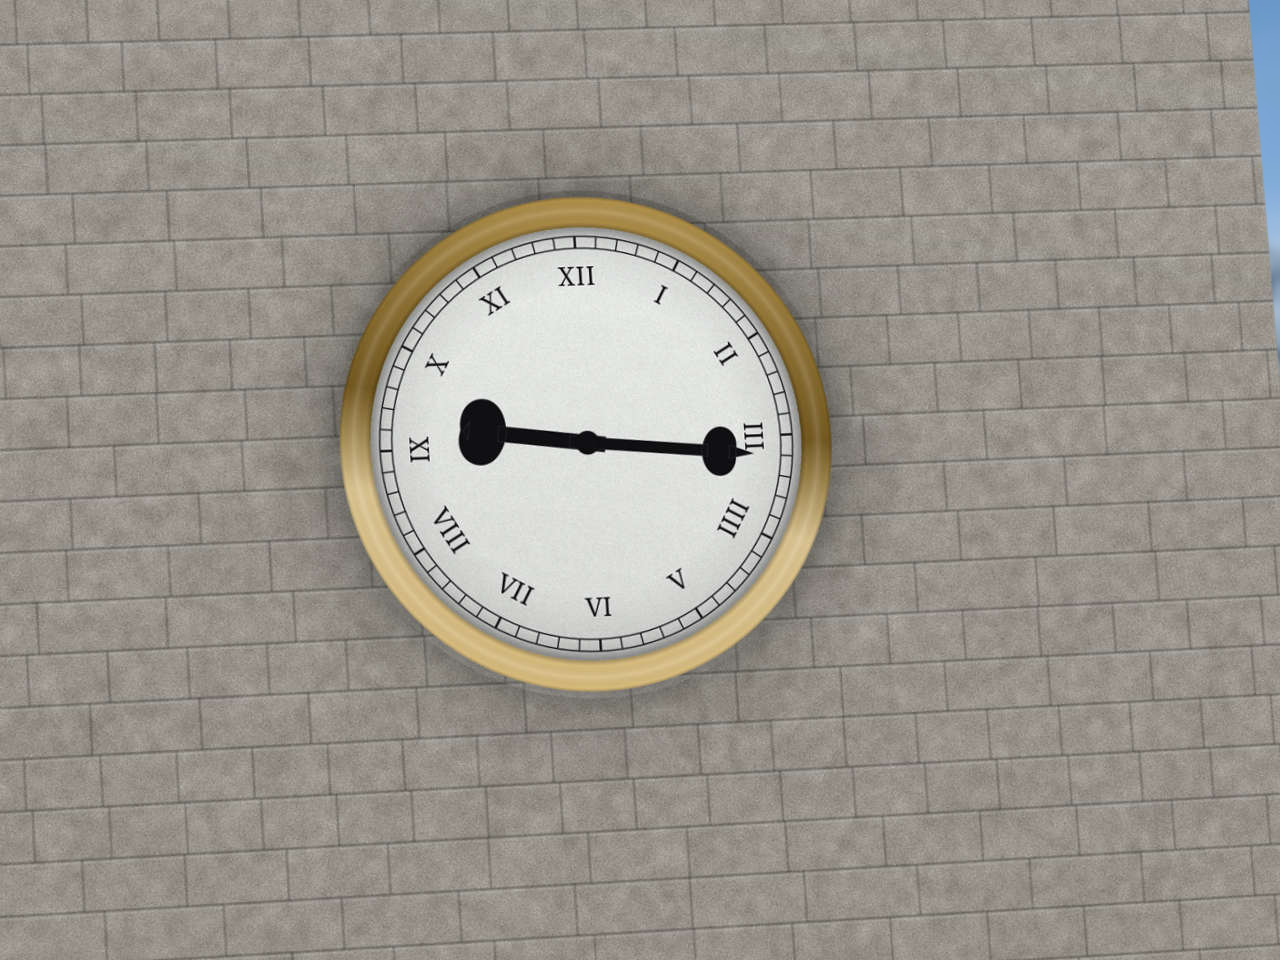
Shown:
9 h 16 min
